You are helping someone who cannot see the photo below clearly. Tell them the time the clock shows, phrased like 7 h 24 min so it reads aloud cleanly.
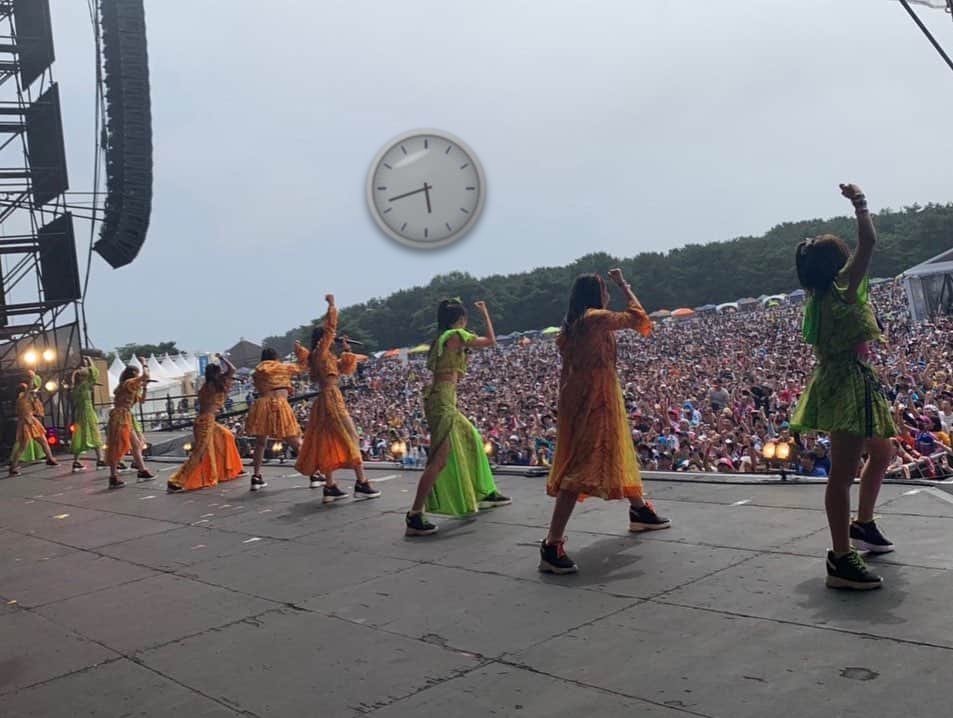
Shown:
5 h 42 min
